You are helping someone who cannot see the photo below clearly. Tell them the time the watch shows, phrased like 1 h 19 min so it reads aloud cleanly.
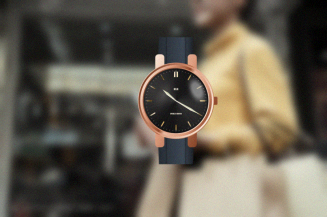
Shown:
10 h 20 min
